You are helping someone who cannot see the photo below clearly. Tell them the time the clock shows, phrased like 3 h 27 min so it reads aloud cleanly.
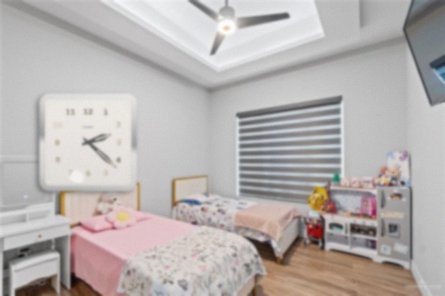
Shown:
2 h 22 min
